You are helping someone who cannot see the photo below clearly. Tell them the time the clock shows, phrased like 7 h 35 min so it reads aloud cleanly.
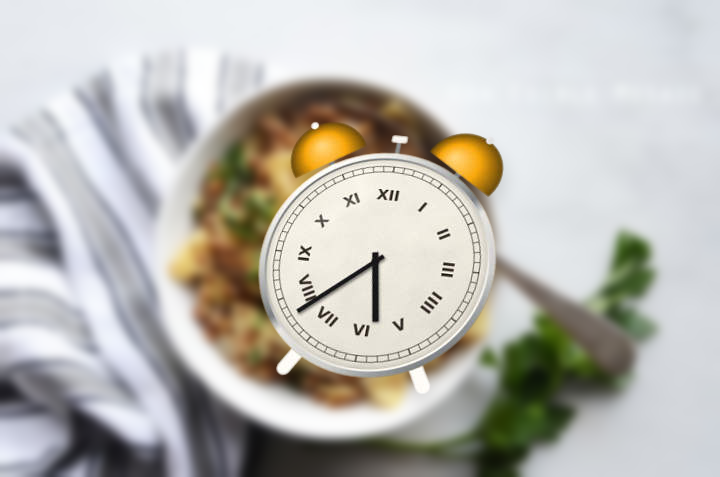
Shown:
5 h 38 min
